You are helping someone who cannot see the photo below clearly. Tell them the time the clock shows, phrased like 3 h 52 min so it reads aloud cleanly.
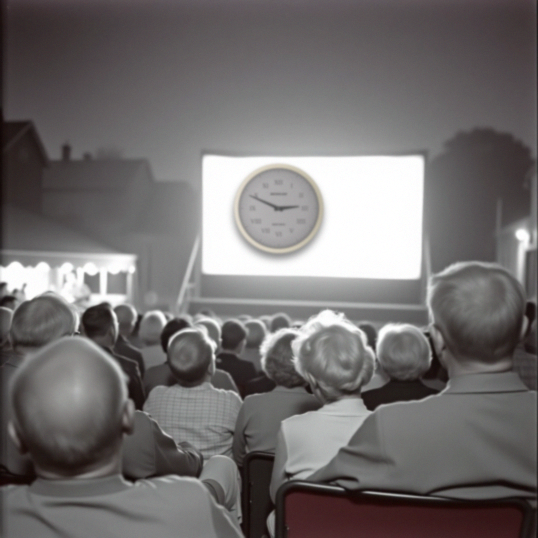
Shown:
2 h 49 min
